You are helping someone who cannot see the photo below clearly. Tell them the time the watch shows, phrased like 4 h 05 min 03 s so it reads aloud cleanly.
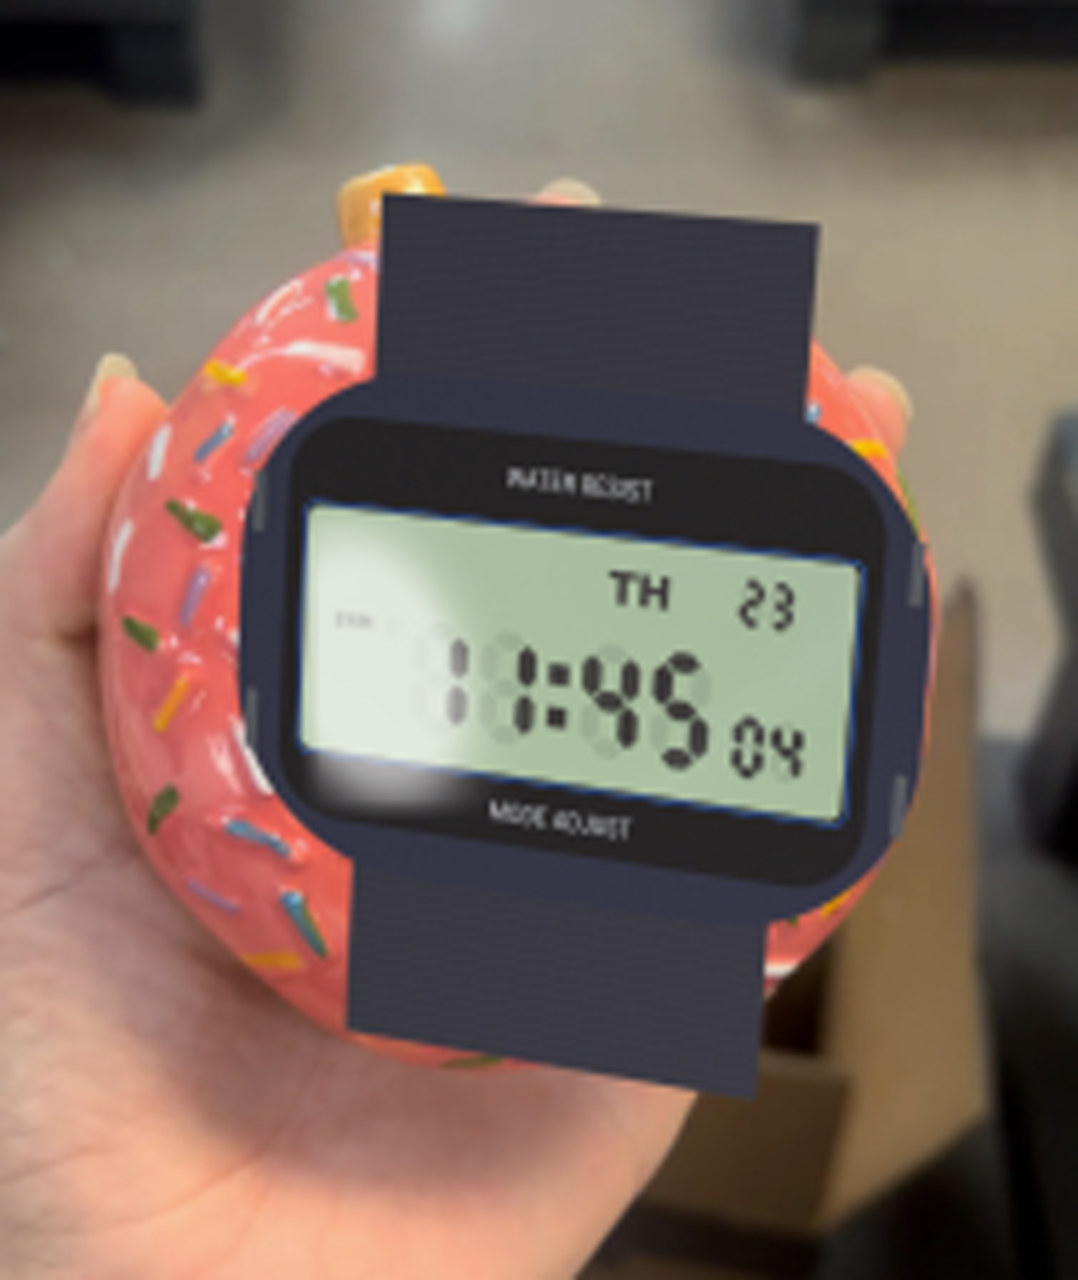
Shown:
11 h 45 min 04 s
